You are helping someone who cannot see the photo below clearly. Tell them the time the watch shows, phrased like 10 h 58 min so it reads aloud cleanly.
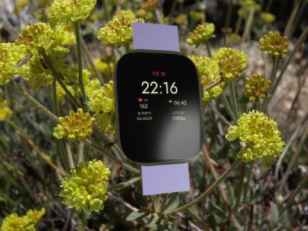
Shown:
22 h 16 min
